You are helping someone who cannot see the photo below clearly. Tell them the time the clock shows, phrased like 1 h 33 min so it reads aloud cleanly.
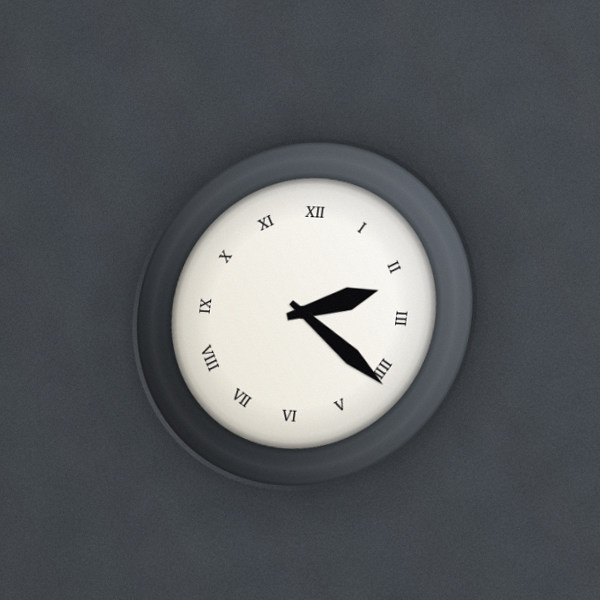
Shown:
2 h 21 min
